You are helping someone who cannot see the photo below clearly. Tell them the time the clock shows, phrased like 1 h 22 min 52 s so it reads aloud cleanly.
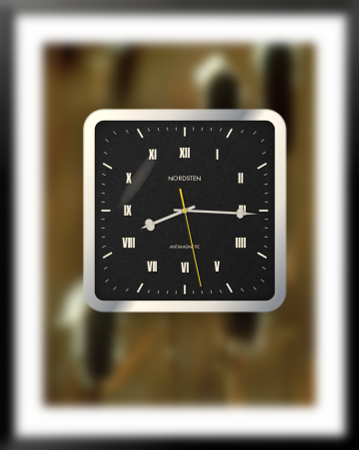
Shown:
8 h 15 min 28 s
